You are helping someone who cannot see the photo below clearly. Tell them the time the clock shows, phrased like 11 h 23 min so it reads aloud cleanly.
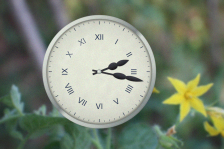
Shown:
2 h 17 min
